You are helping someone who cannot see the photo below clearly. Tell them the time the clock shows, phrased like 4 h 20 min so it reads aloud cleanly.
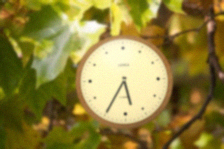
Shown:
5 h 35 min
